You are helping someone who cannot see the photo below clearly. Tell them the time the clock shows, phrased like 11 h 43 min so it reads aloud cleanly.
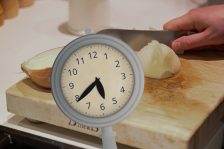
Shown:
5 h 39 min
